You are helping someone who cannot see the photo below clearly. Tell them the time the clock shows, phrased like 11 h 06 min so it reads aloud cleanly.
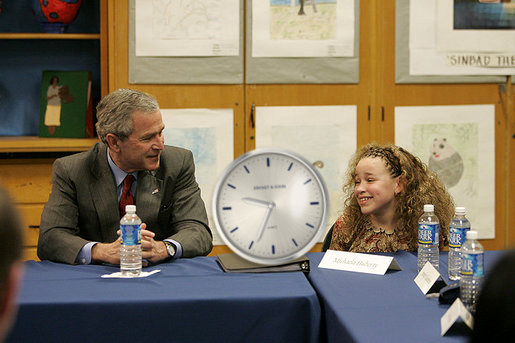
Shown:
9 h 34 min
